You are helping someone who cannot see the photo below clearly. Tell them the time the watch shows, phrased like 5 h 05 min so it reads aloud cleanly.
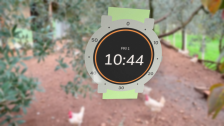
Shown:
10 h 44 min
